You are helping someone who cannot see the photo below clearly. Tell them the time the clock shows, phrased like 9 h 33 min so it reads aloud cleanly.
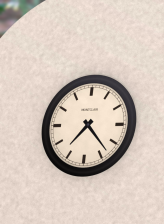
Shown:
7 h 23 min
